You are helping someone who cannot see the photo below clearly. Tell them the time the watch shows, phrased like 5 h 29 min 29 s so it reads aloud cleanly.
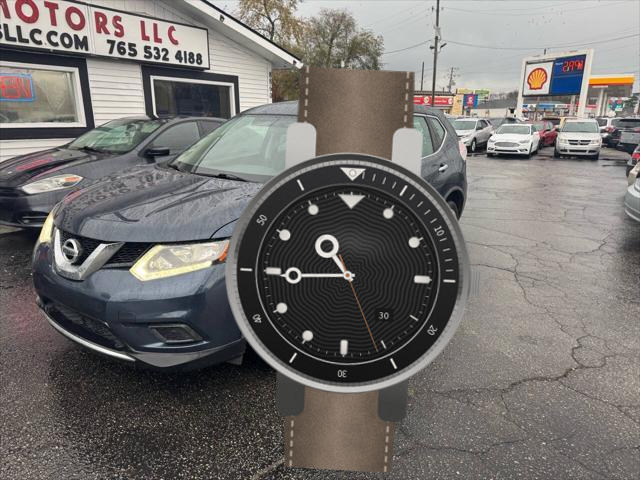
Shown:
10 h 44 min 26 s
